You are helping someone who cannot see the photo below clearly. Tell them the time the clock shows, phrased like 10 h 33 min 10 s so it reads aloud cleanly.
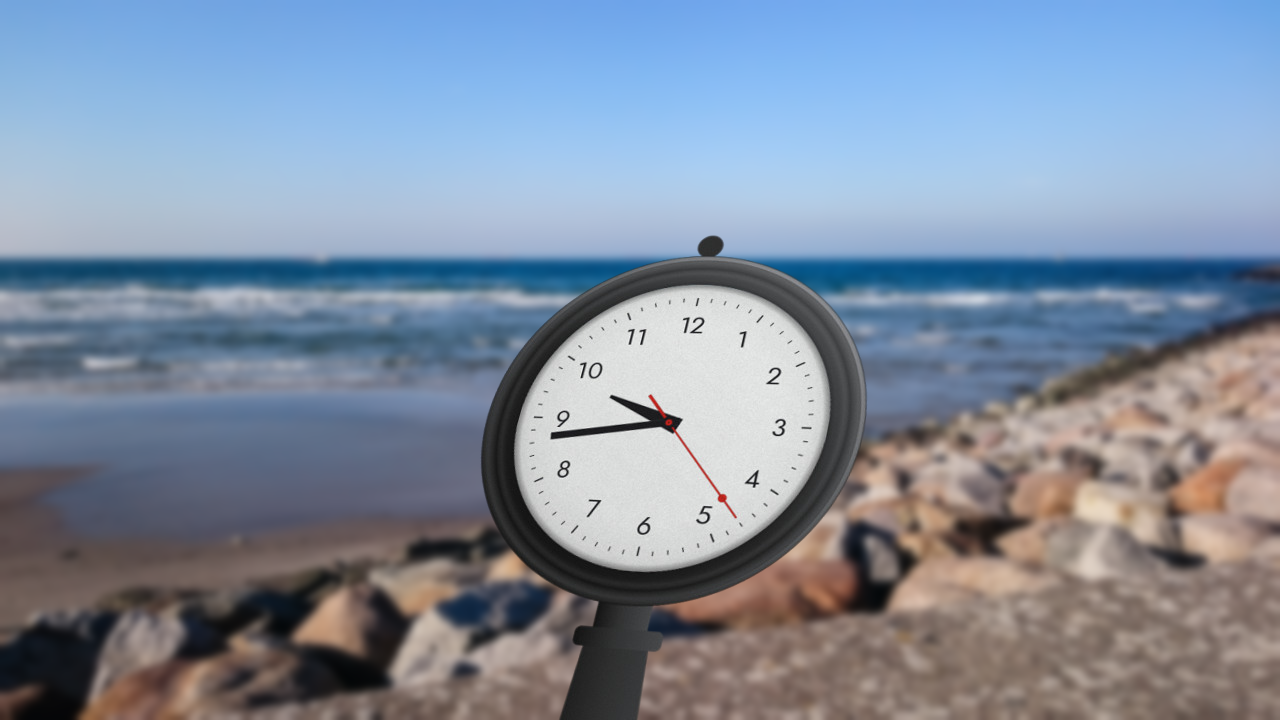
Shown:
9 h 43 min 23 s
